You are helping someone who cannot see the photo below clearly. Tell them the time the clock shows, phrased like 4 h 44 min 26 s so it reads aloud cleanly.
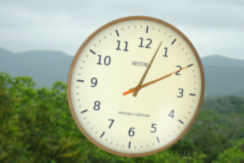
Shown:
2 h 03 min 10 s
